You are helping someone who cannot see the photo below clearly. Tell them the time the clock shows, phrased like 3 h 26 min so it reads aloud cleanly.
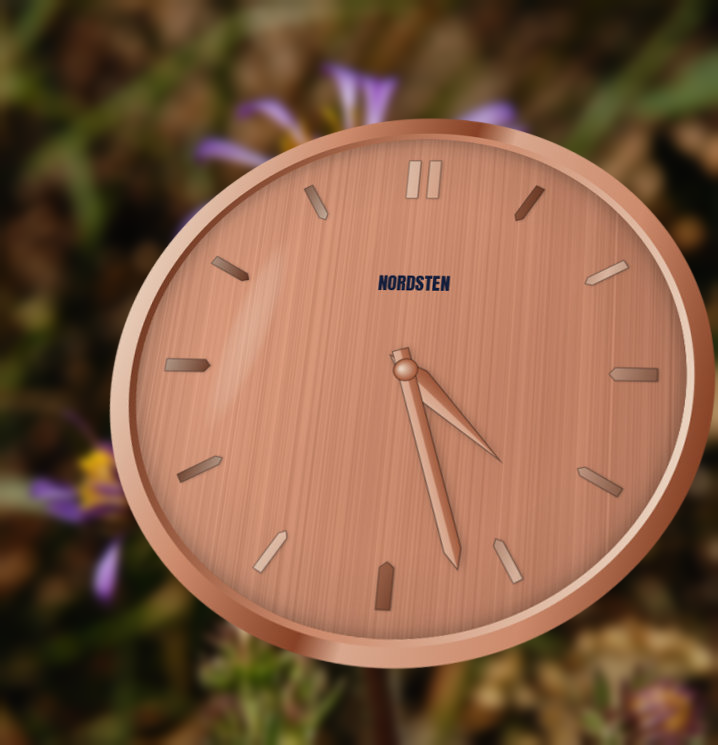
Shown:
4 h 27 min
